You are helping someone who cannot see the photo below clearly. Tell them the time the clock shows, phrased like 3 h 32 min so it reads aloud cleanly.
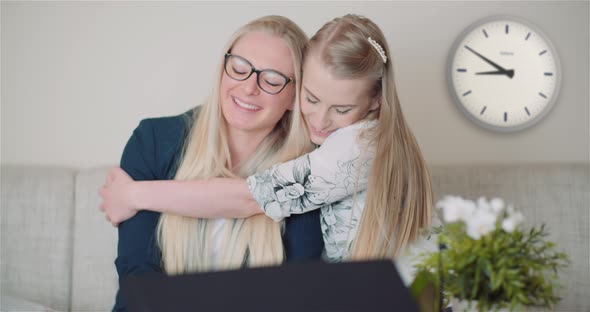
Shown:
8 h 50 min
